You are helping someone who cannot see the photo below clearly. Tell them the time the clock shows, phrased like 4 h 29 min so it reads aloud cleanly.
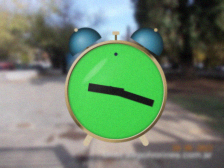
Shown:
9 h 18 min
